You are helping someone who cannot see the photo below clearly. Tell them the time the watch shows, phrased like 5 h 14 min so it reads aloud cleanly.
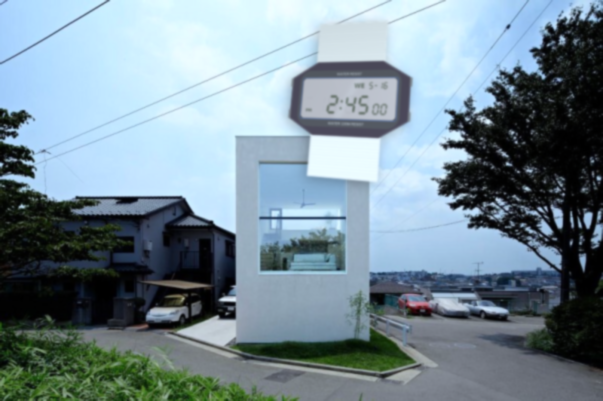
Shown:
2 h 45 min
